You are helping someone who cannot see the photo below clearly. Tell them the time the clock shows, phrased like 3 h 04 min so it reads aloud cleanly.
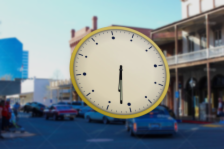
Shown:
6 h 32 min
